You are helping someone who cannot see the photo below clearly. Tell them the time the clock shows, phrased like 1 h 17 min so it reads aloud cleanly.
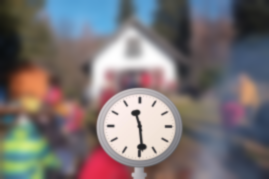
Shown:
11 h 29 min
